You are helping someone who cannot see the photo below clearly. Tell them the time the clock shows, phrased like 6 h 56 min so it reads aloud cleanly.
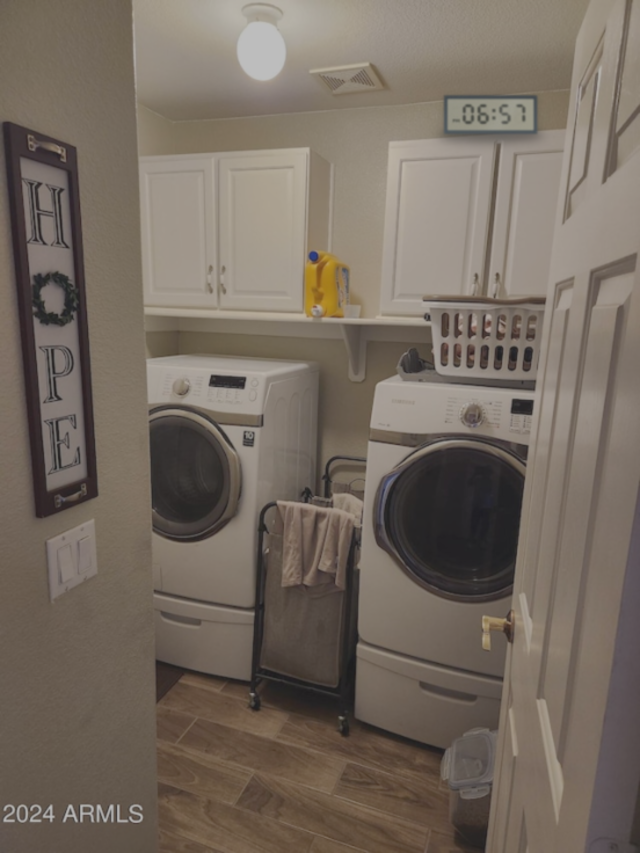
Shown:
6 h 57 min
